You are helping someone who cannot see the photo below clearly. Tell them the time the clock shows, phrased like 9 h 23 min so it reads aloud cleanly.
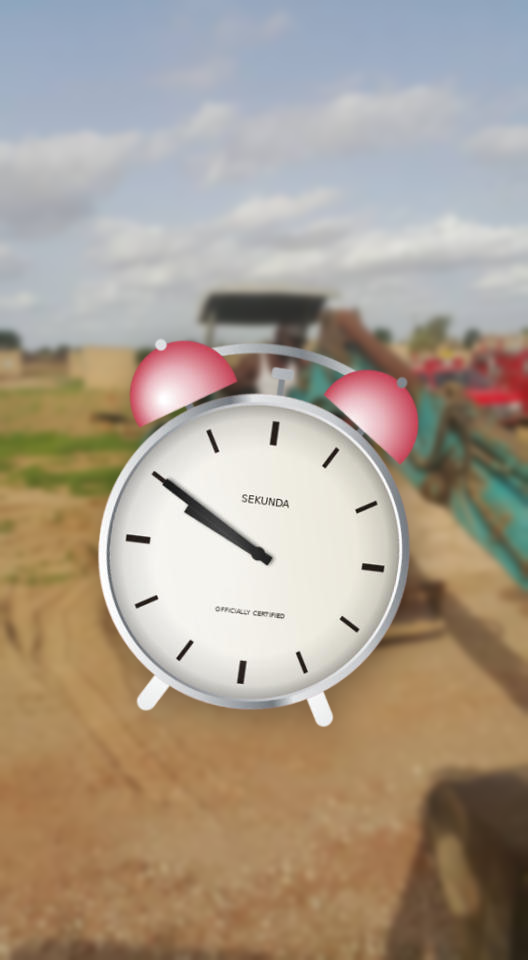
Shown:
9 h 50 min
